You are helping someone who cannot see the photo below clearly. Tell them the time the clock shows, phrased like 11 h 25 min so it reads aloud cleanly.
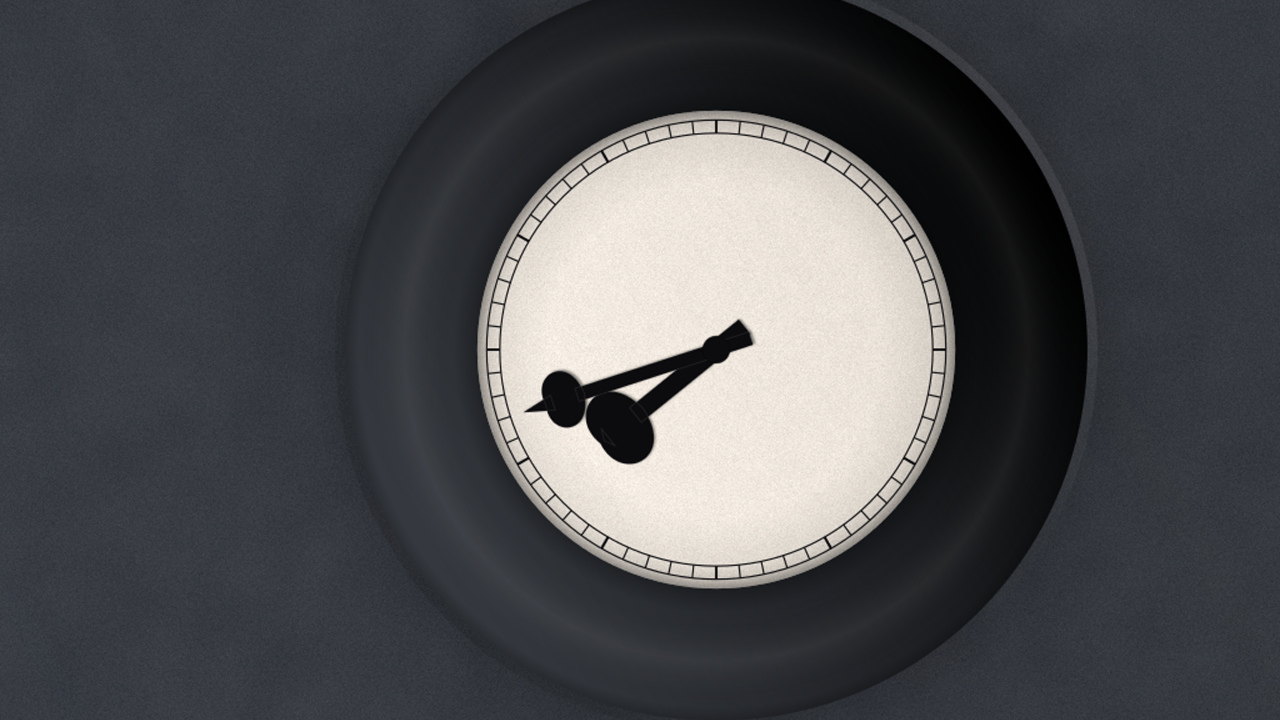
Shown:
7 h 42 min
